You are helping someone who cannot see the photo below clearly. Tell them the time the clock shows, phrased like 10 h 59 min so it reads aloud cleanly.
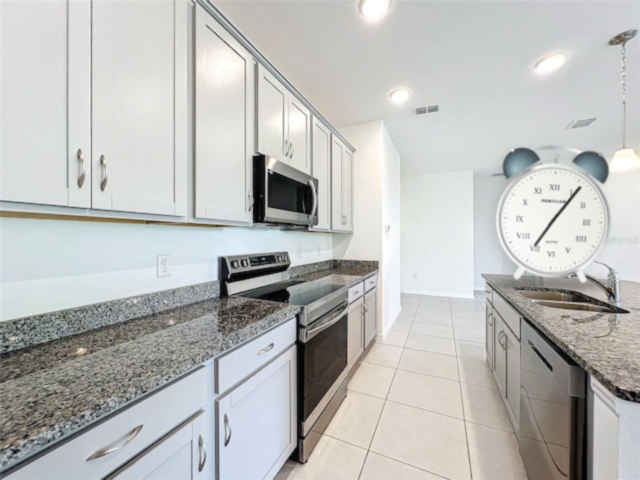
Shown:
7 h 06 min
